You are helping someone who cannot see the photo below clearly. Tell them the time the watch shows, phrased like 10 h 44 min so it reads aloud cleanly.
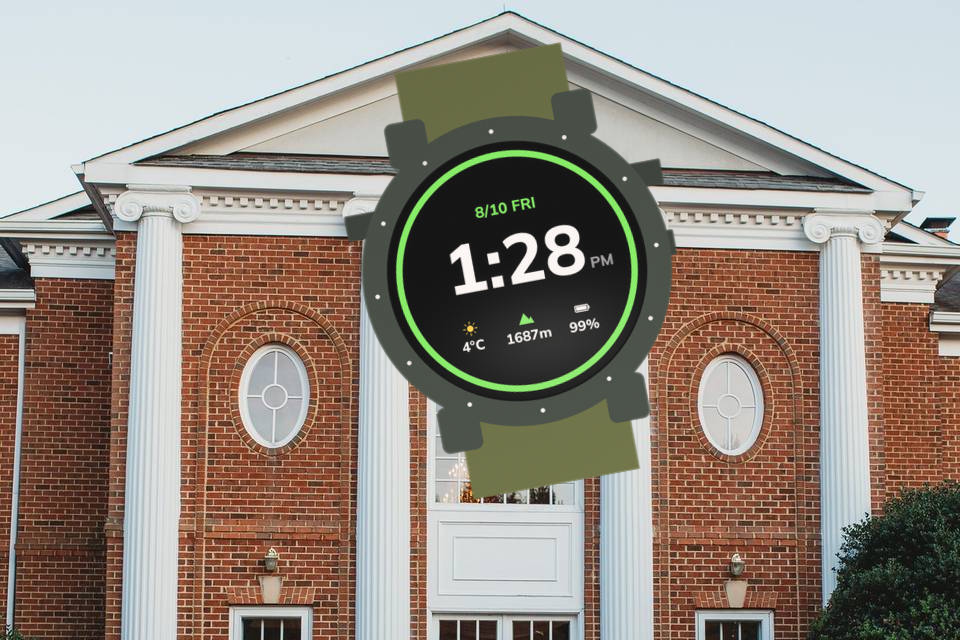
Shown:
1 h 28 min
